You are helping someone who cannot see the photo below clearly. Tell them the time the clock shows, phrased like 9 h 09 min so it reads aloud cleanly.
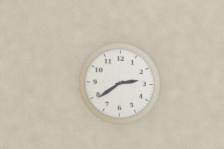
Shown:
2 h 39 min
